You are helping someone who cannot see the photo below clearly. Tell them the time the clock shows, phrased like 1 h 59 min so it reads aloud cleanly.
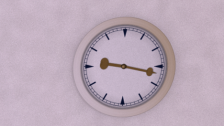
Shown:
9 h 17 min
